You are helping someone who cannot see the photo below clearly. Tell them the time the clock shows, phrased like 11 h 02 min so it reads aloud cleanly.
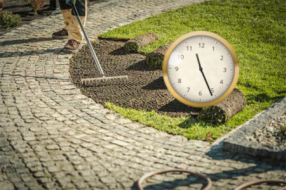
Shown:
11 h 26 min
